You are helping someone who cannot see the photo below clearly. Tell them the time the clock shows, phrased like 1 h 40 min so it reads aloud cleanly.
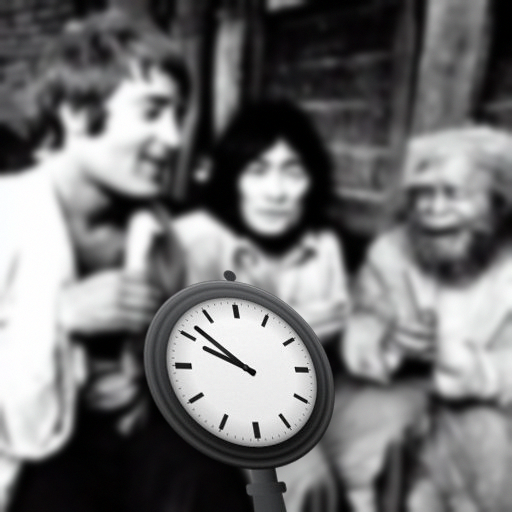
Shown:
9 h 52 min
